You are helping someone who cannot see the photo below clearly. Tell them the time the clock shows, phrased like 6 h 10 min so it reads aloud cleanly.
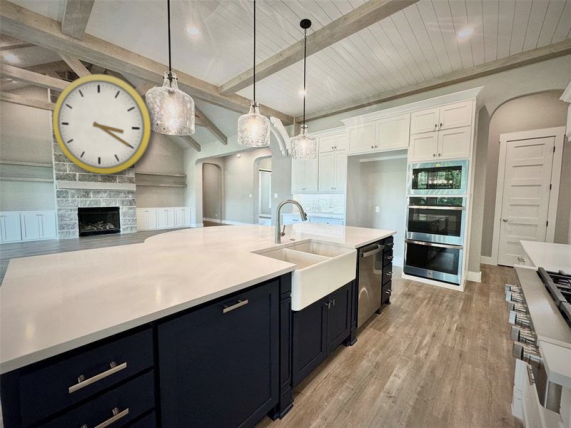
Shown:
3 h 20 min
